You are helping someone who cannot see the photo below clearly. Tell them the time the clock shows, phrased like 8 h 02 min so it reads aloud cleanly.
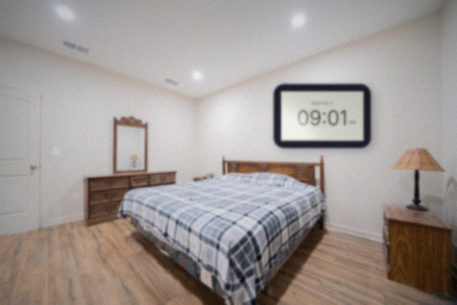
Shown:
9 h 01 min
